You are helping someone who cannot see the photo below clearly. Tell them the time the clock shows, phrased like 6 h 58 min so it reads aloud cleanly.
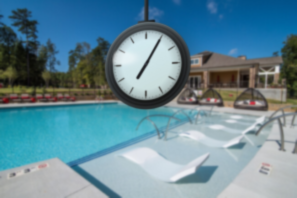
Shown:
7 h 05 min
